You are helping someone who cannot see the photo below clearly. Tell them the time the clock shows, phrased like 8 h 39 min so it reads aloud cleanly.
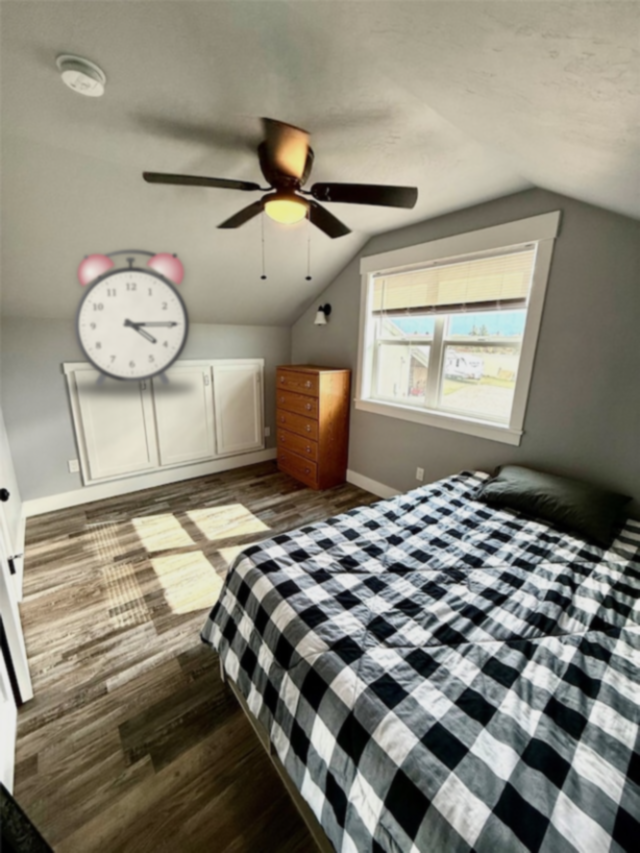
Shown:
4 h 15 min
